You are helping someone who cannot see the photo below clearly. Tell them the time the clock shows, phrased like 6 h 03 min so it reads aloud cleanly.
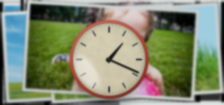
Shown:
1 h 19 min
